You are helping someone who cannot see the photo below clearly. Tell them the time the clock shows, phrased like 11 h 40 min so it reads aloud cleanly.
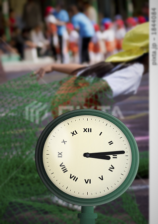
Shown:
3 h 14 min
